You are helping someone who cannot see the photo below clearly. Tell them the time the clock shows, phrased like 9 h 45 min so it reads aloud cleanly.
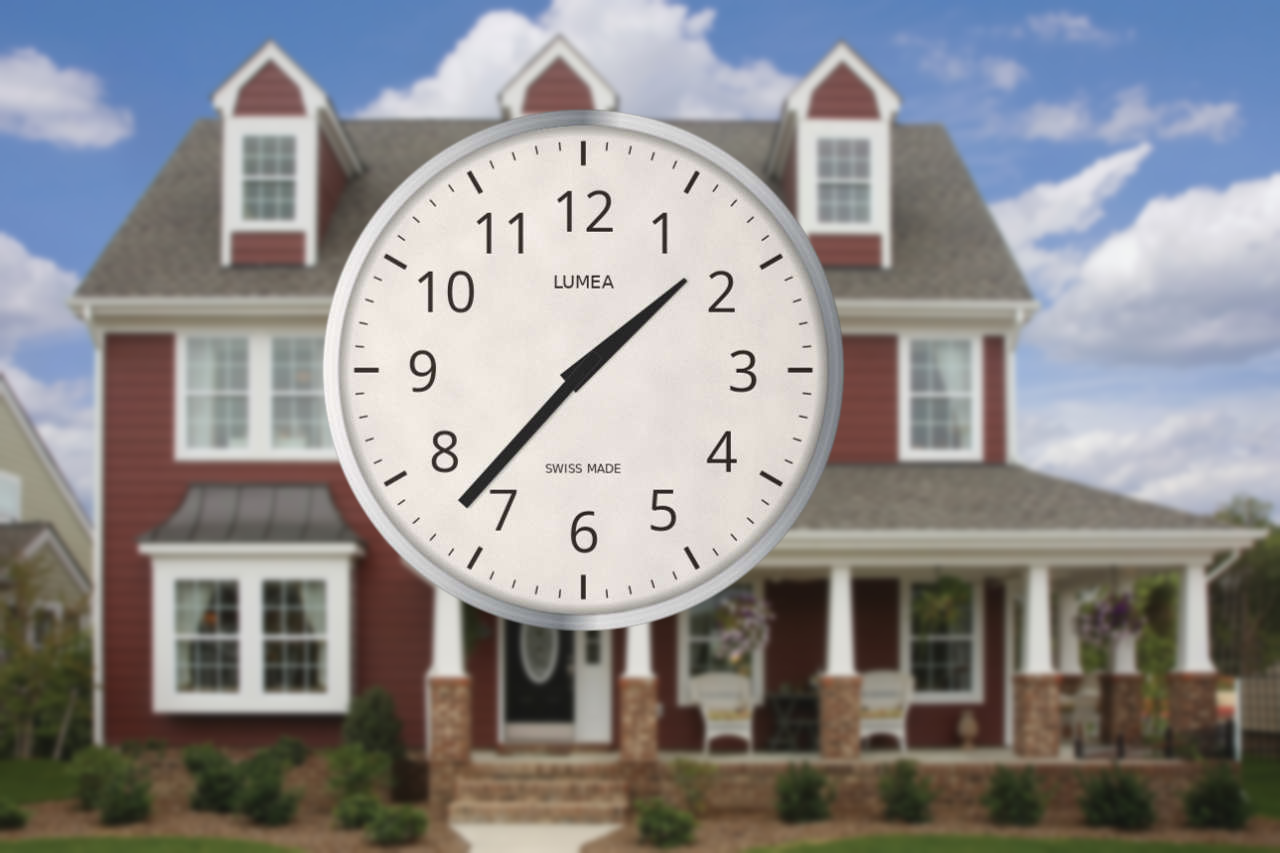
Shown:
1 h 37 min
